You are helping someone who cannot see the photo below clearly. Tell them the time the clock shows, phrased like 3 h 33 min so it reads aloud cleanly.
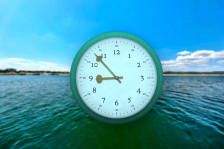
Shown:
8 h 53 min
